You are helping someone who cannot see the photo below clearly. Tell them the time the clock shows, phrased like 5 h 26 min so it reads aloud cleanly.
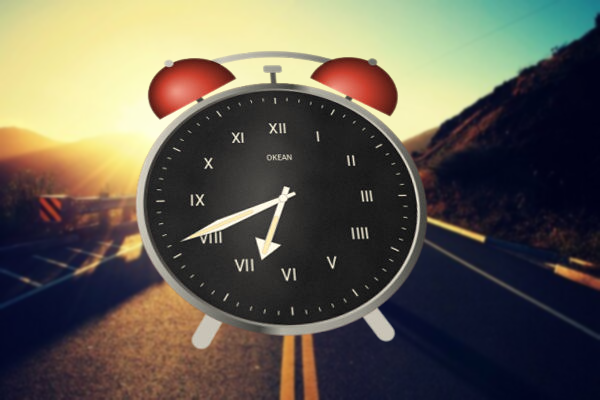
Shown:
6 h 41 min
